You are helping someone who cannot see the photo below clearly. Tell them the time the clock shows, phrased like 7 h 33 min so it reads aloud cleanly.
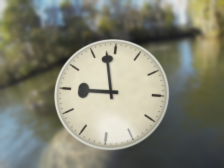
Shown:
8 h 58 min
